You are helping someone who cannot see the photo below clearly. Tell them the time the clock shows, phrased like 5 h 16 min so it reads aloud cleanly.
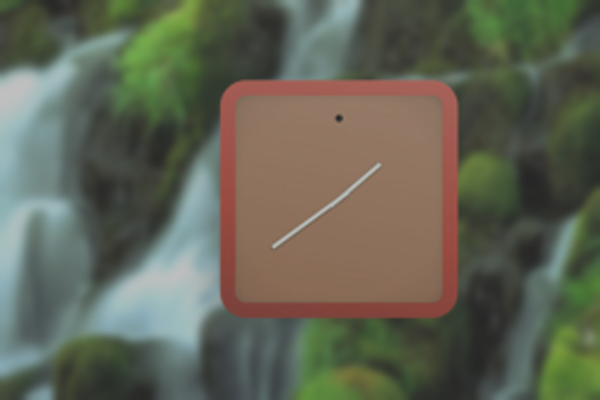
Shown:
1 h 39 min
